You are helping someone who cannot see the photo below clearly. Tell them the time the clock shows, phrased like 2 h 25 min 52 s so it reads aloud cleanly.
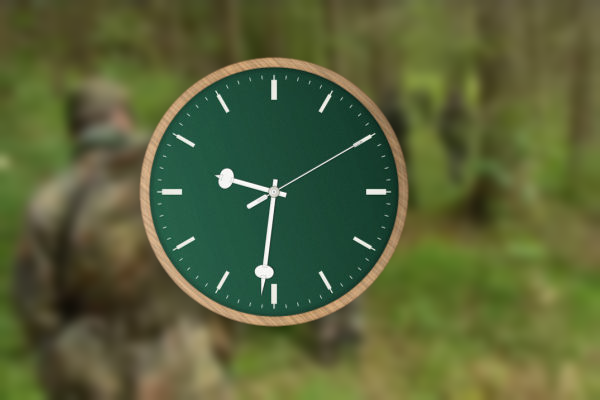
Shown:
9 h 31 min 10 s
